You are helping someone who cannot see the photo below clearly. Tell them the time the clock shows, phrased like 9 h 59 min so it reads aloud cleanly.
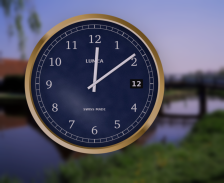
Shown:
12 h 09 min
